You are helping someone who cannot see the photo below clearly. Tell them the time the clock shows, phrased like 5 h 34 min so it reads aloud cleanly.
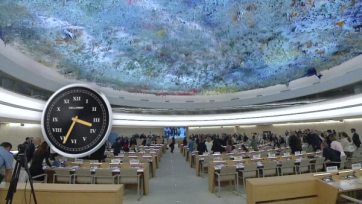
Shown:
3 h 34 min
